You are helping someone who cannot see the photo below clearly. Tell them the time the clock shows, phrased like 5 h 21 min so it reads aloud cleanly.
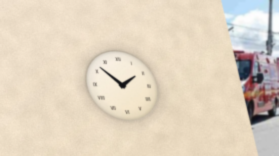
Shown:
1 h 52 min
